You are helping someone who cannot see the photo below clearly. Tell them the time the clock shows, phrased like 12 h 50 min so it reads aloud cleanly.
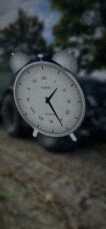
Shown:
1 h 26 min
